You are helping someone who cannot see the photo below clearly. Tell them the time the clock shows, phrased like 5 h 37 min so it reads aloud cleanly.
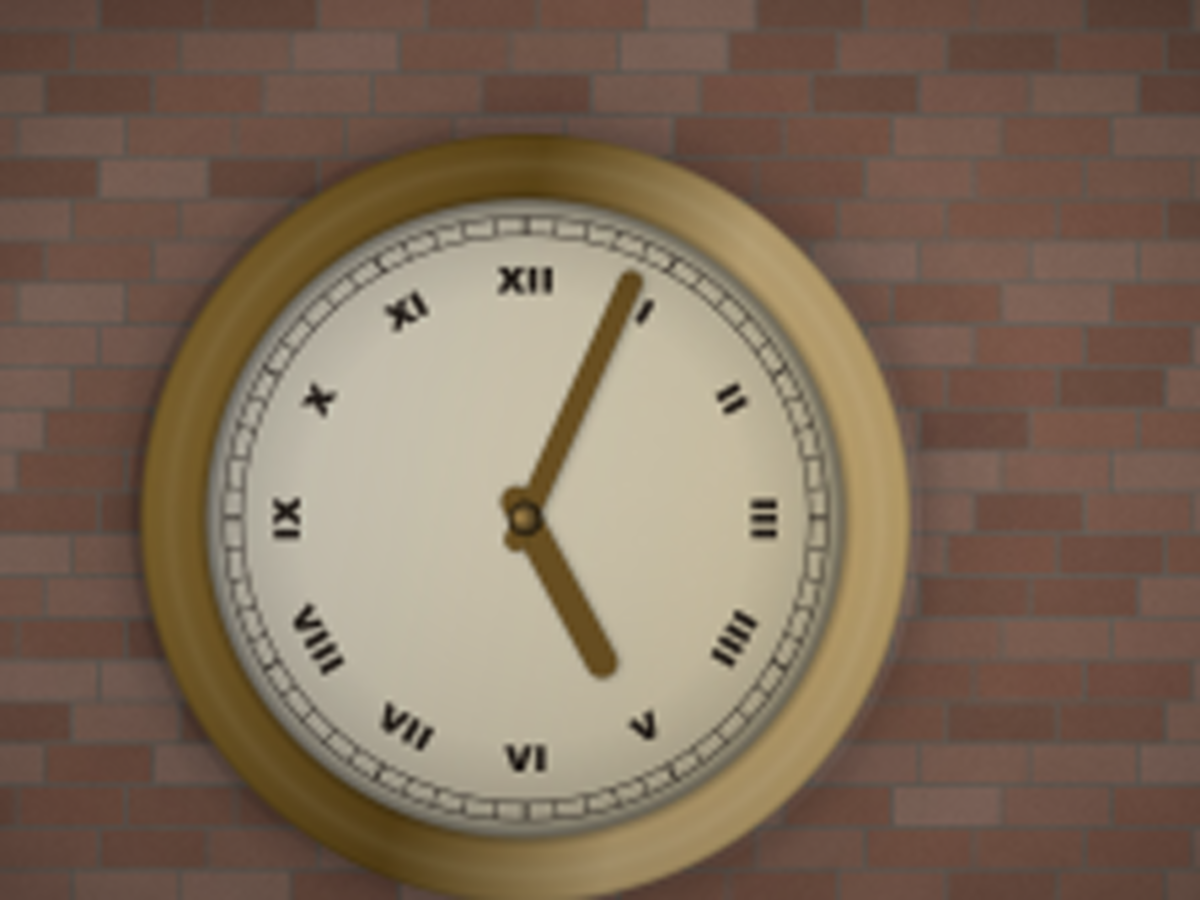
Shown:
5 h 04 min
